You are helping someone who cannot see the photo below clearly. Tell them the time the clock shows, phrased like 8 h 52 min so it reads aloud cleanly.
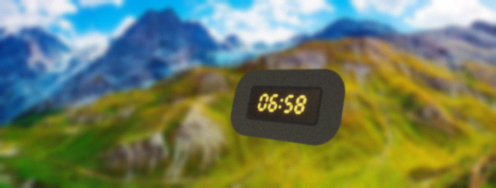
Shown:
6 h 58 min
